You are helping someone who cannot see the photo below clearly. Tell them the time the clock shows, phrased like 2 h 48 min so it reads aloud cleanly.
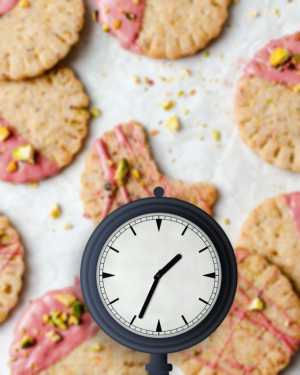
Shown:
1 h 34 min
